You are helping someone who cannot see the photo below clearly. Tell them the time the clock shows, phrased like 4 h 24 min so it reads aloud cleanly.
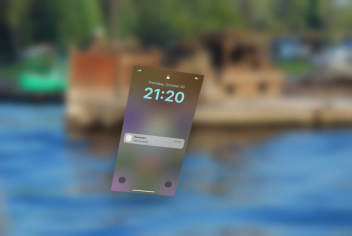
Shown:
21 h 20 min
